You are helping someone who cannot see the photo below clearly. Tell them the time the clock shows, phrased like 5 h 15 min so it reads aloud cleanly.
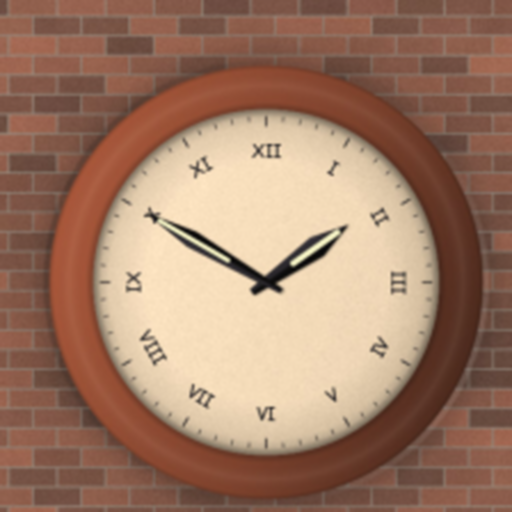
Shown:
1 h 50 min
